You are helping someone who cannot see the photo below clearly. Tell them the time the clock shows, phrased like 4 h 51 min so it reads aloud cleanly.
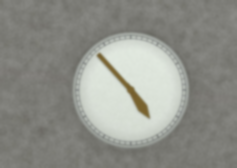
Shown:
4 h 53 min
